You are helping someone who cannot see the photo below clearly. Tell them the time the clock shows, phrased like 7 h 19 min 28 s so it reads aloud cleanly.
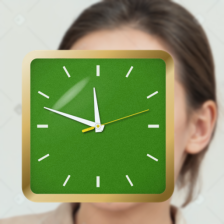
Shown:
11 h 48 min 12 s
